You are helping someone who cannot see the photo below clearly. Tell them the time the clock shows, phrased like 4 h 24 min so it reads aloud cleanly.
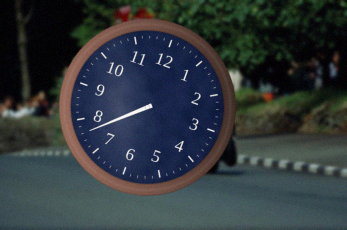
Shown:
7 h 38 min
